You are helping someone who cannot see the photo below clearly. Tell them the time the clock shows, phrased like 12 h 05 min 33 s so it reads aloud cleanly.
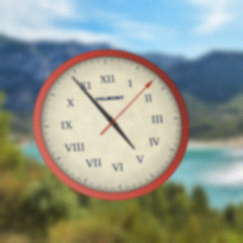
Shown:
4 h 54 min 08 s
